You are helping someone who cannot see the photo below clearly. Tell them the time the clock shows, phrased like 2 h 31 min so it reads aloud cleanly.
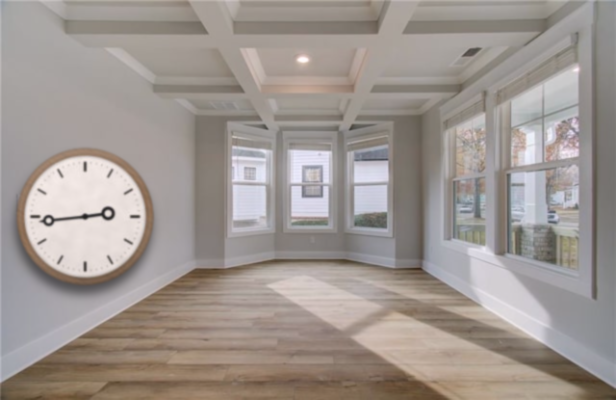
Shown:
2 h 44 min
